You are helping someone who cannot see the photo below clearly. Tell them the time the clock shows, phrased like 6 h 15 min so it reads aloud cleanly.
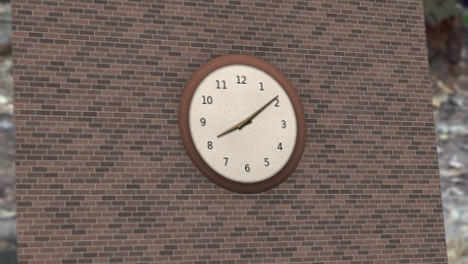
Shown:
8 h 09 min
